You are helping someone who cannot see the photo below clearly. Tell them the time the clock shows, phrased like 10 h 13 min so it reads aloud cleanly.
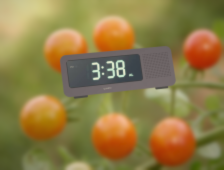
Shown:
3 h 38 min
